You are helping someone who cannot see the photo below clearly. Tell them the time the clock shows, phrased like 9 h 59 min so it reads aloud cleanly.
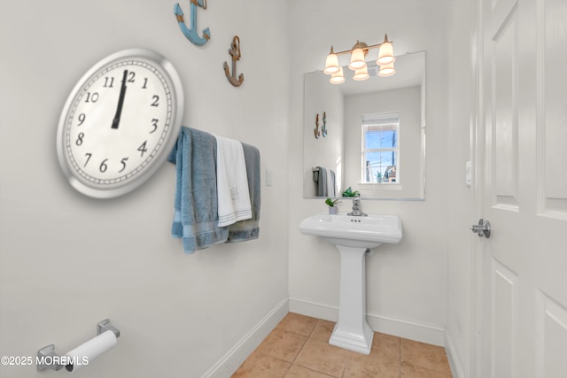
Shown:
11 h 59 min
